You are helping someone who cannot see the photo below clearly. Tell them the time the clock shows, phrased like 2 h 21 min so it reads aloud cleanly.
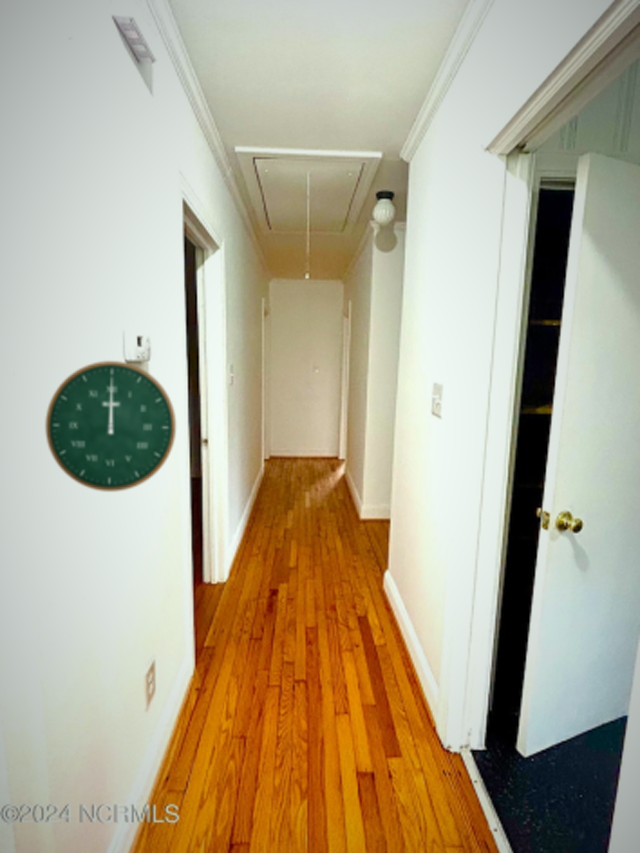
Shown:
12 h 00 min
